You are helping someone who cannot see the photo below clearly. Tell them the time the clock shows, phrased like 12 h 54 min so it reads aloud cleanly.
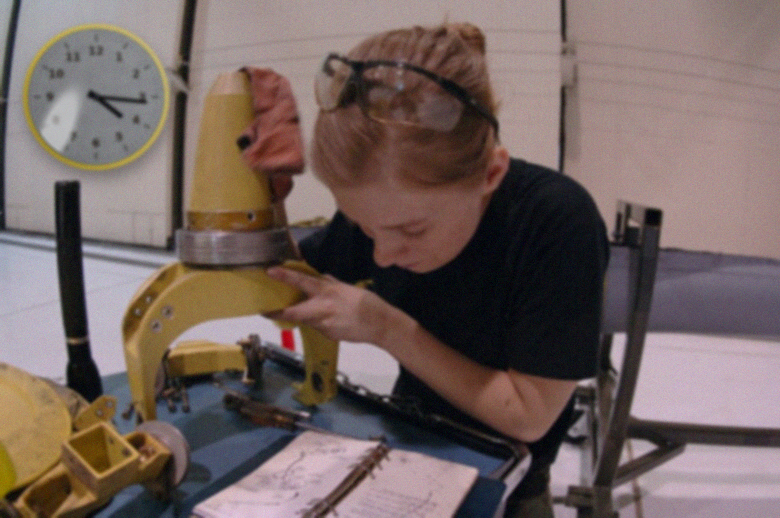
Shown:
4 h 16 min
